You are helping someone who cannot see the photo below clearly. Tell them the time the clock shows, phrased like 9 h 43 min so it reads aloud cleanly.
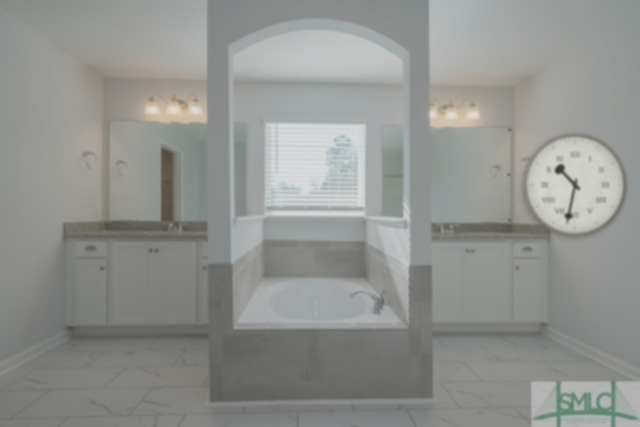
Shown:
10 h 32 min
